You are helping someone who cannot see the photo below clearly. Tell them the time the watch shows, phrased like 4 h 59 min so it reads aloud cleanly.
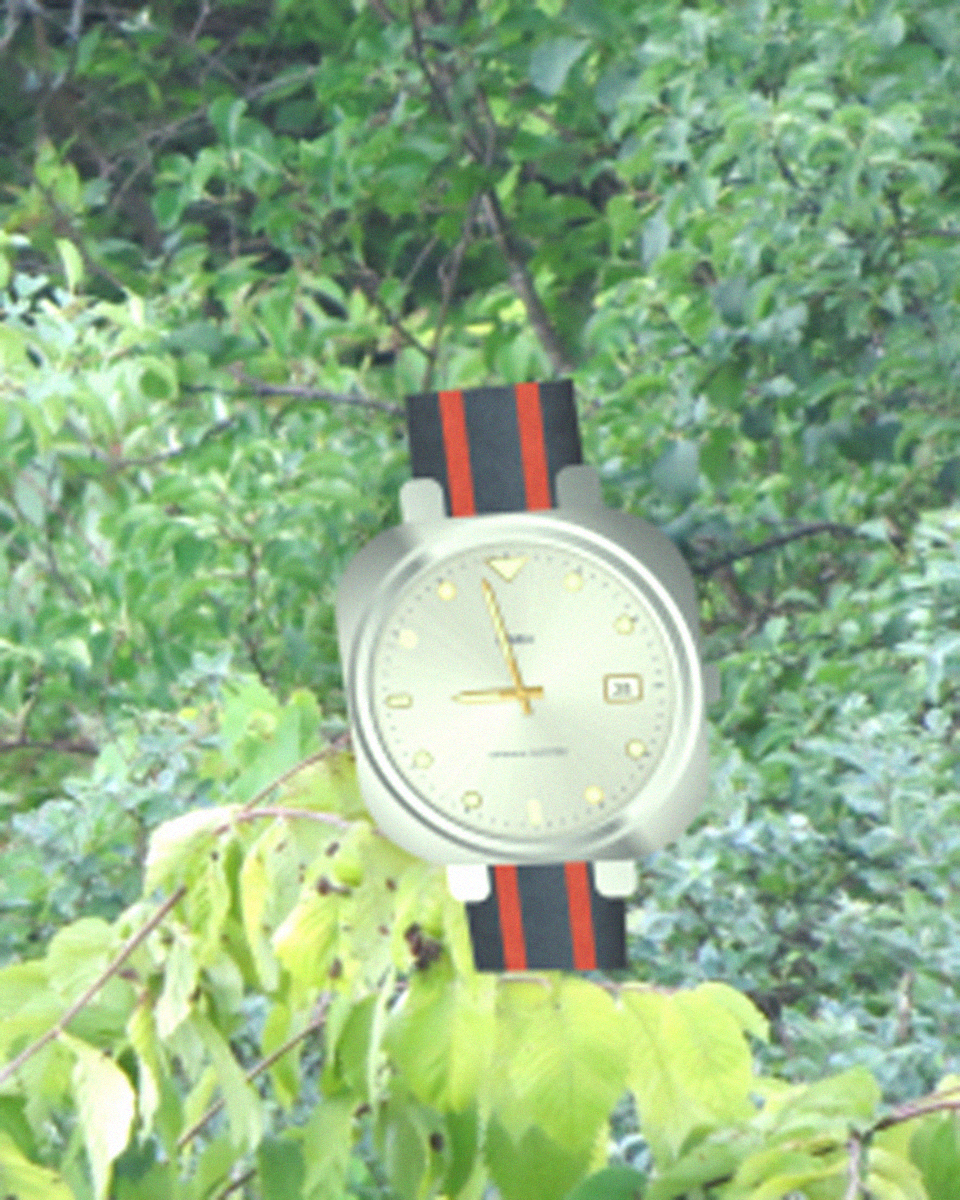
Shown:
8 h 58 min
